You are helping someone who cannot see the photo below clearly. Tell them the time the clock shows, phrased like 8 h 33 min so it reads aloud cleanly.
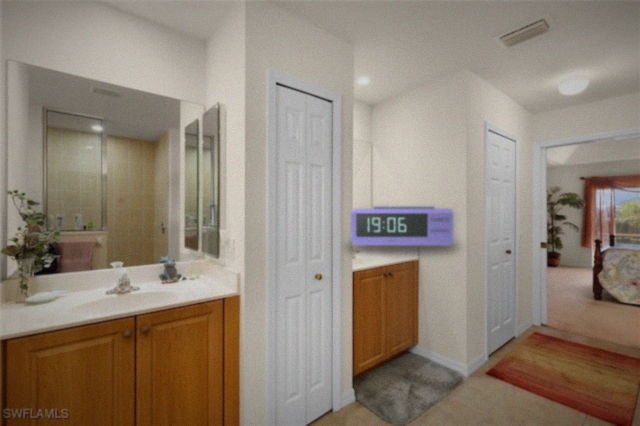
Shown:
19 h 06 min
